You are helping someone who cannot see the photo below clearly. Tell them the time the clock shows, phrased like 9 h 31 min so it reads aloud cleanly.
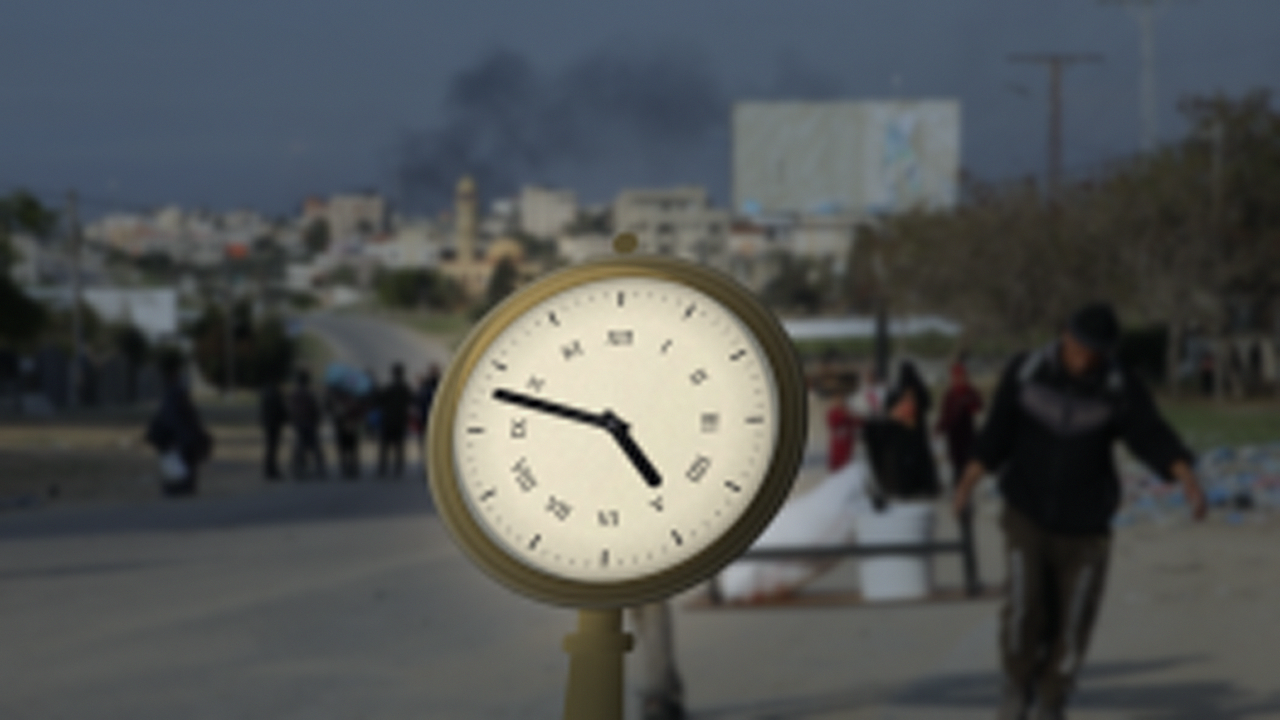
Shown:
4 h 48 min
